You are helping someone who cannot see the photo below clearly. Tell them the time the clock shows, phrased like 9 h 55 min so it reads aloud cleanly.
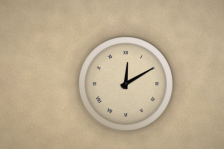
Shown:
12 h 10 min
